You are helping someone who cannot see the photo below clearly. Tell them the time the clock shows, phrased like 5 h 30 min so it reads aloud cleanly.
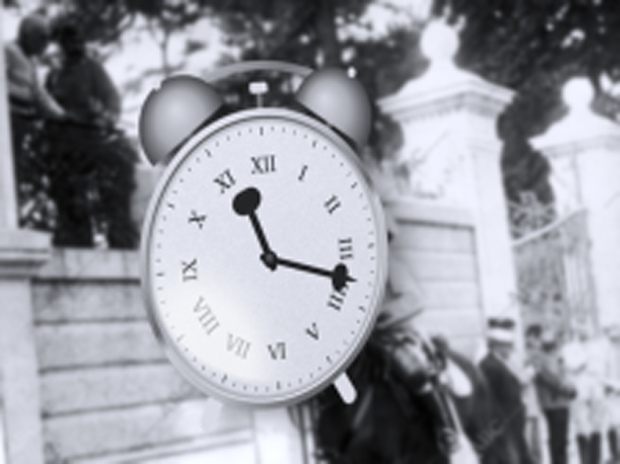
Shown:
11 h 18 min
